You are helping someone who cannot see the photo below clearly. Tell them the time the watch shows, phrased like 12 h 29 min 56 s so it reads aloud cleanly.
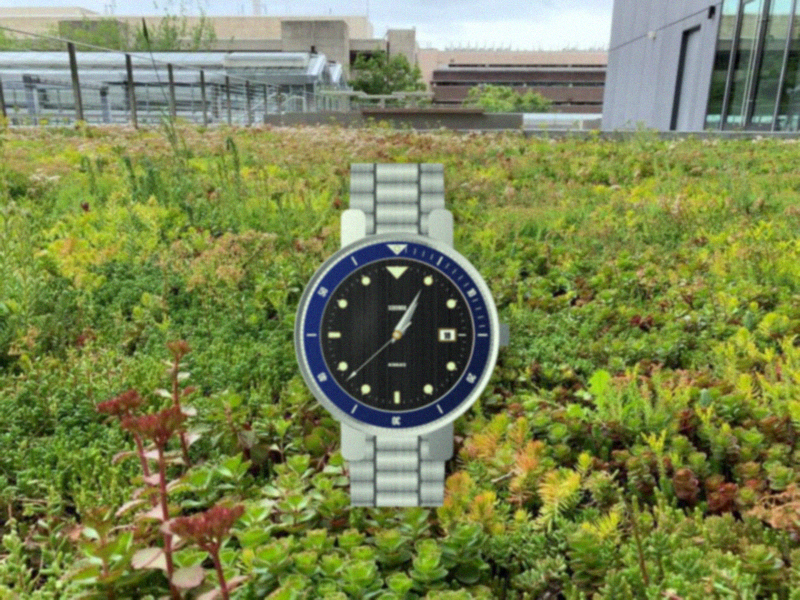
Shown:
1 h 04 min 38 s
